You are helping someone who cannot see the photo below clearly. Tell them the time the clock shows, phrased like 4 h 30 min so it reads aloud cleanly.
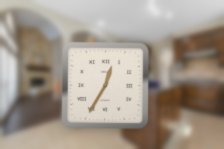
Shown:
12 h 35 min
